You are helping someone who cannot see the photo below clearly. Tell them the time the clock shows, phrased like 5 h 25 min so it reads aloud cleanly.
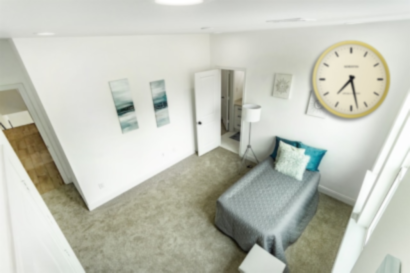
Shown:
7 h 28 min
